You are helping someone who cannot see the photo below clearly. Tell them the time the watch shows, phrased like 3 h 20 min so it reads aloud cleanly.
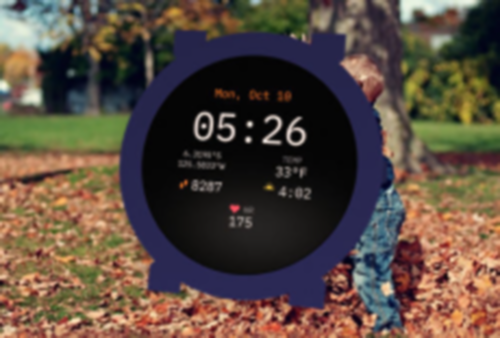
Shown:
5 h 26 min
